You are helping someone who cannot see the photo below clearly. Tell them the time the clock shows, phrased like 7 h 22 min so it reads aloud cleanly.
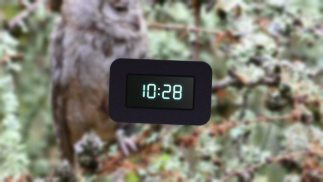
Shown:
10 h 28 min
